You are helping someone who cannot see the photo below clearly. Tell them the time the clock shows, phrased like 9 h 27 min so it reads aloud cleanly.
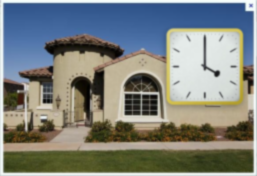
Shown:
4 h 00 min
